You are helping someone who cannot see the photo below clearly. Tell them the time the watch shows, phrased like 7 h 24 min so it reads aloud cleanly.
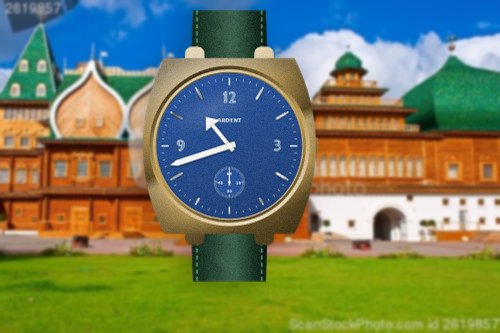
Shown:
10 h 42 min
